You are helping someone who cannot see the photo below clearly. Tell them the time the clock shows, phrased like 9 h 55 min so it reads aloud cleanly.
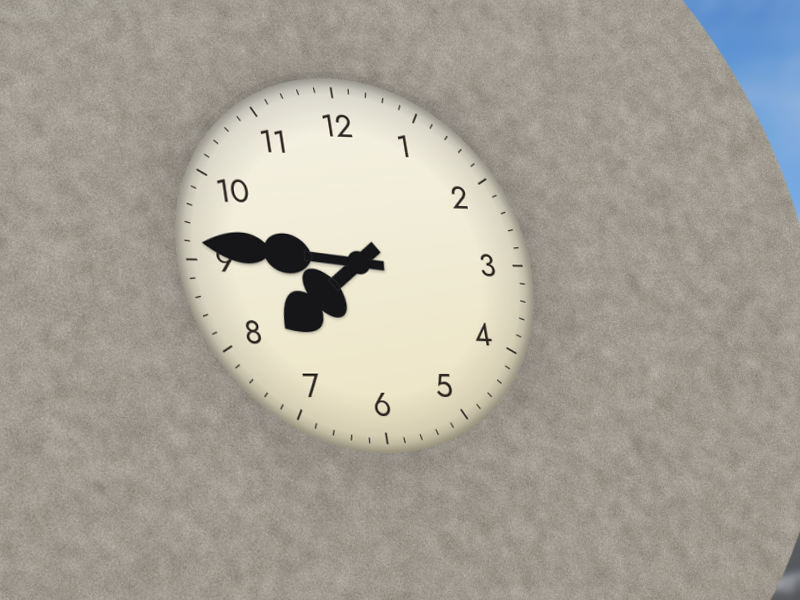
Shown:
7 h 46 min
